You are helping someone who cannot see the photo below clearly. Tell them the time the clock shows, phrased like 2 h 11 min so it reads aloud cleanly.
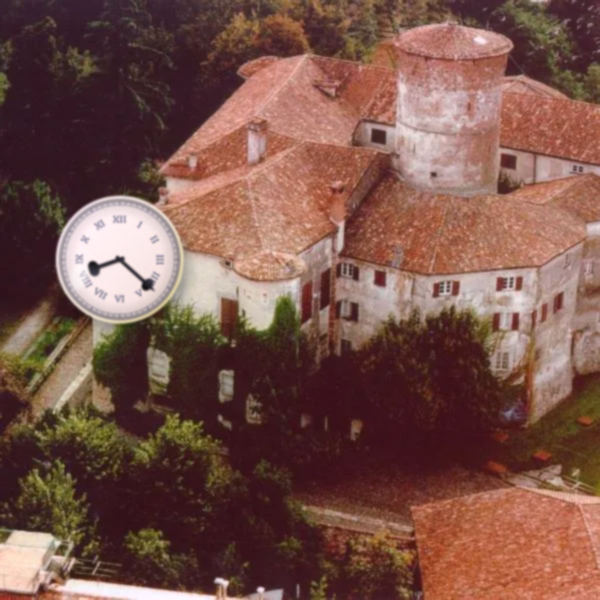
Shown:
8 h 22 min
